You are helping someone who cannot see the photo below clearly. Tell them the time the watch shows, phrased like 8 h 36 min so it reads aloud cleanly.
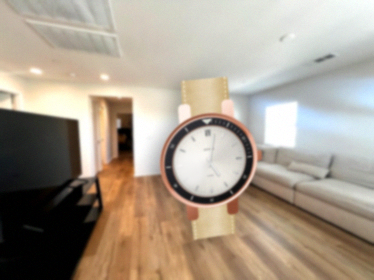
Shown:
5 h 02 min
